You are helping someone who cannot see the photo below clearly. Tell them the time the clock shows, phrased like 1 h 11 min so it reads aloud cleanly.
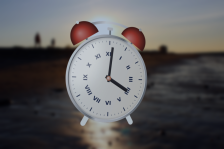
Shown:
4 h 01 min
